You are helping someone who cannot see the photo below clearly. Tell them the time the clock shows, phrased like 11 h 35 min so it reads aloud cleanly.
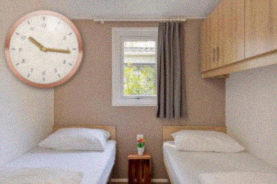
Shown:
10 h 16 min
